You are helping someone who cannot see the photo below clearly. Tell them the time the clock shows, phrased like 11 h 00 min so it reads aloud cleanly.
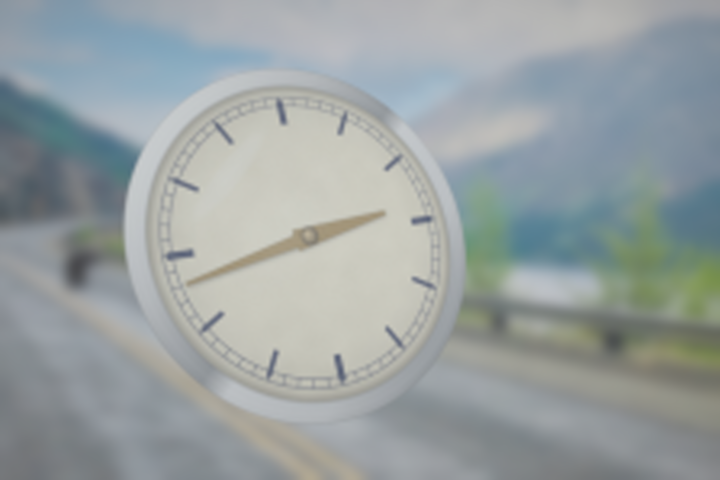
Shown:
2 h 43 min
